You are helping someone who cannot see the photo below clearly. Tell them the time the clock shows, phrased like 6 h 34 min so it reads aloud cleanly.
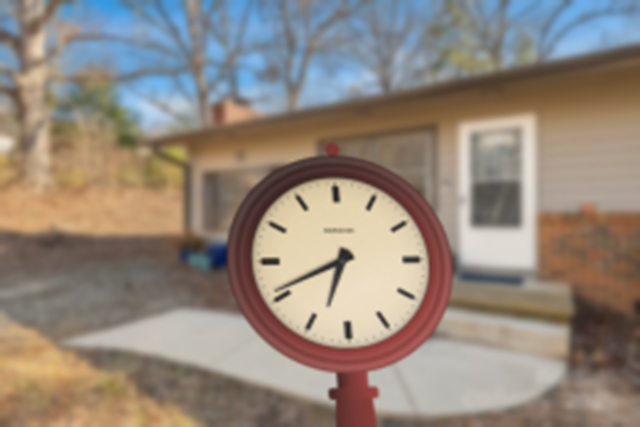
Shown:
6 h 41 min
